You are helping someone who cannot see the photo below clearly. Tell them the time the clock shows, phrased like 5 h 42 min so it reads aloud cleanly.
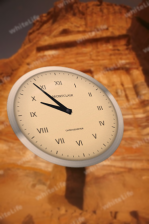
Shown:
9 h 54 min
